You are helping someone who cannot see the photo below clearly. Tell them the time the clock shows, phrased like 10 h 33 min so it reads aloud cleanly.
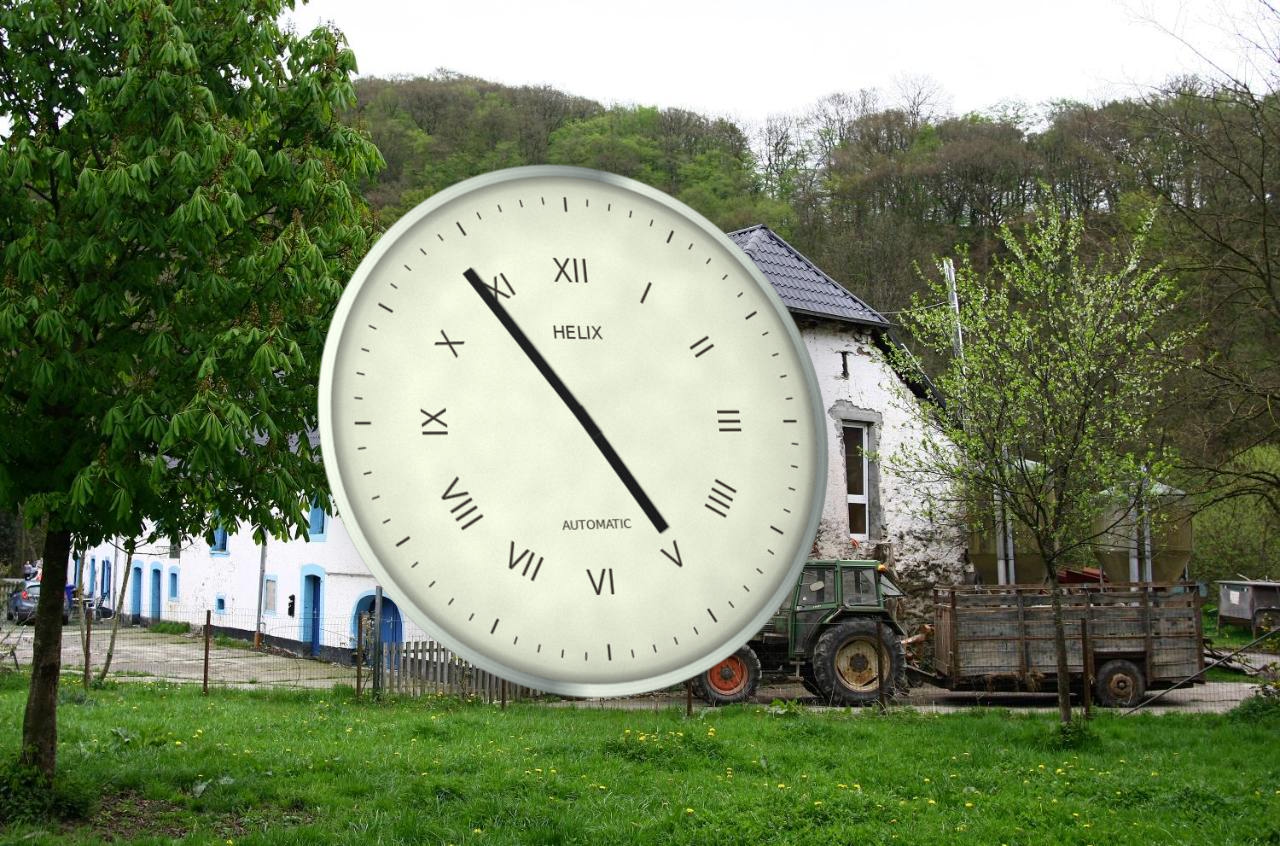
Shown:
4 h 54 min
